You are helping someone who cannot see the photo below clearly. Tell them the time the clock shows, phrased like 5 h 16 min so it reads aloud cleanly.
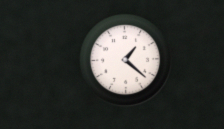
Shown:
1 h 22 min
